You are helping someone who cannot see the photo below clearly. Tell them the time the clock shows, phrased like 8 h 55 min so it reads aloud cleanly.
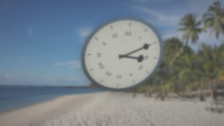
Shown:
3 h 10 min
